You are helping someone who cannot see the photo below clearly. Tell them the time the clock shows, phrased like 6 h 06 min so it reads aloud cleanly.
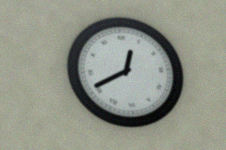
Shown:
12 h 41 min
